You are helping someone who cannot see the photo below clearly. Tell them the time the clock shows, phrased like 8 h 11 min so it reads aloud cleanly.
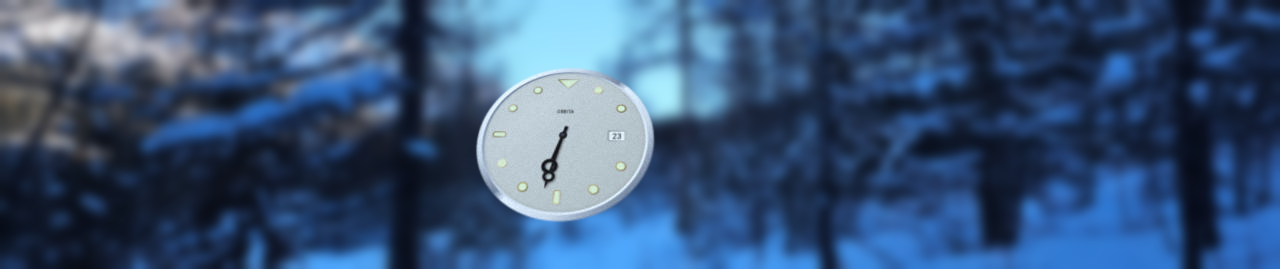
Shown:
6 h 32 min
